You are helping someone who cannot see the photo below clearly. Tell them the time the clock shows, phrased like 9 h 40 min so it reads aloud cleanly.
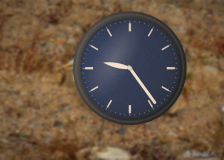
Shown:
9 h 24 min
